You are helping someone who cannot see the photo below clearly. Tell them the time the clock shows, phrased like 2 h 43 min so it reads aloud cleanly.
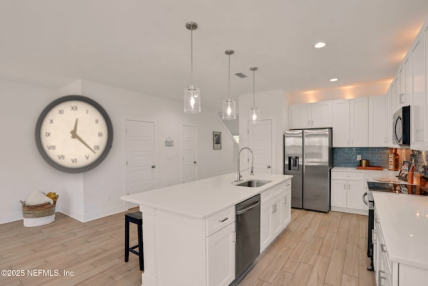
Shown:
12 h 22 min
